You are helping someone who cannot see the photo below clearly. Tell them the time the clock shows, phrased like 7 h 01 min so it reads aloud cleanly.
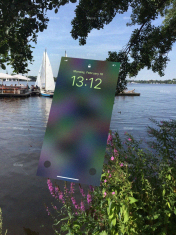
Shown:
13 h 12 min
